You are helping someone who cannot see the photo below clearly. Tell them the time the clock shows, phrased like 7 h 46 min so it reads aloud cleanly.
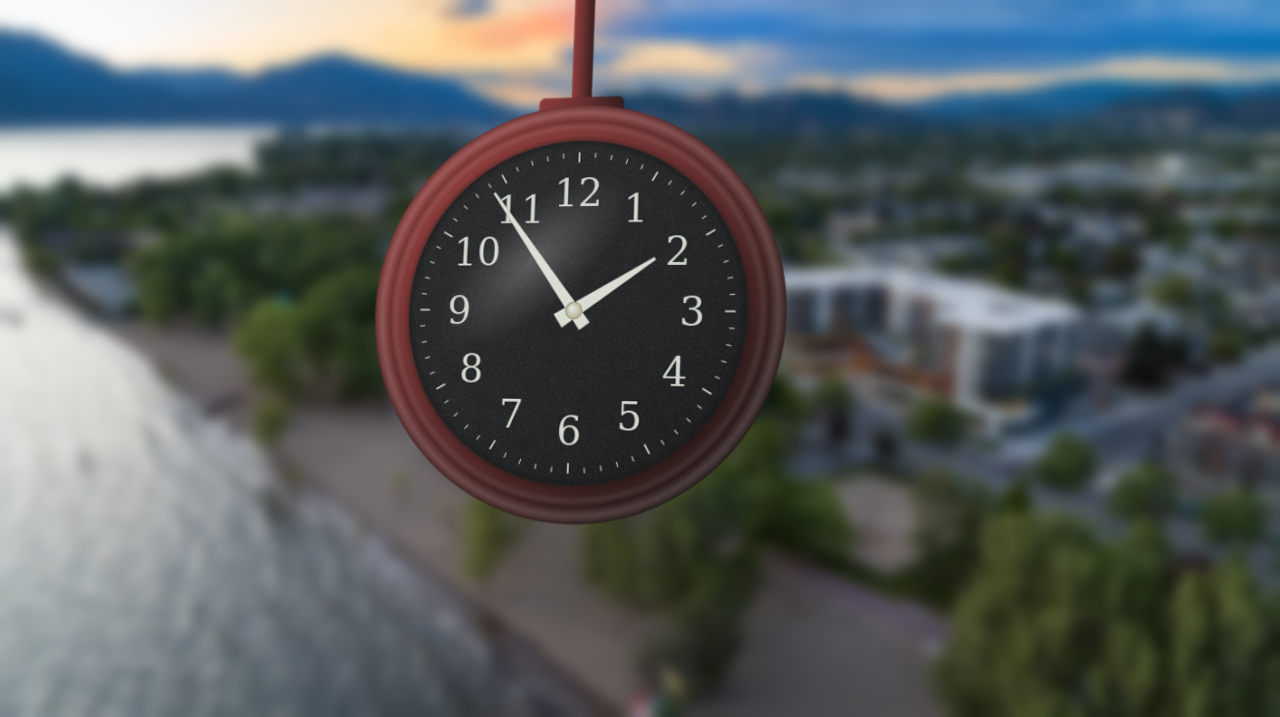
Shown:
1 h 54 min
